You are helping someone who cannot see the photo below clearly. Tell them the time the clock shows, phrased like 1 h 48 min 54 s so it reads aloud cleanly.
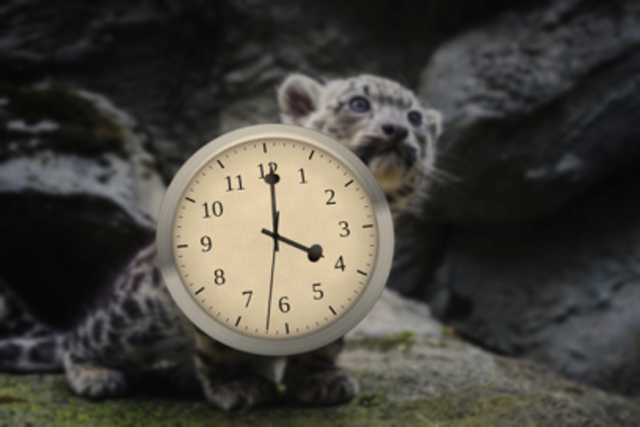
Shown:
4 h 00 min 32 s
